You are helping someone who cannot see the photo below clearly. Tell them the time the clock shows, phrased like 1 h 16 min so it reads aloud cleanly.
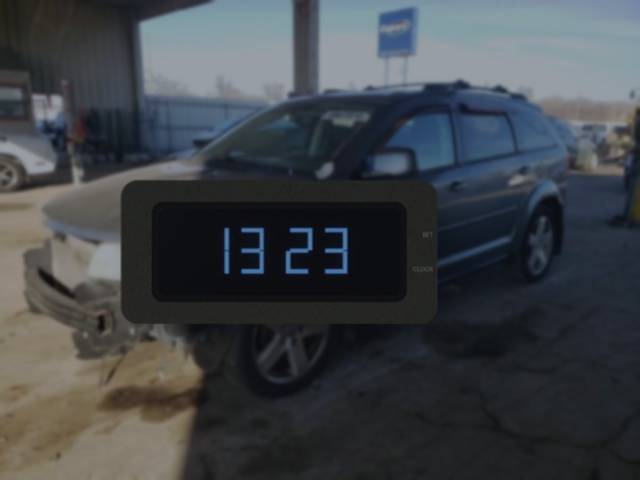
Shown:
13 h 23 min
